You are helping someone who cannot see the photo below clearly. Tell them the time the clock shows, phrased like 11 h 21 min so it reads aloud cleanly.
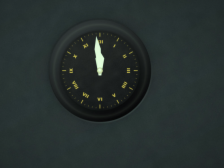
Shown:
11 h 59 min
